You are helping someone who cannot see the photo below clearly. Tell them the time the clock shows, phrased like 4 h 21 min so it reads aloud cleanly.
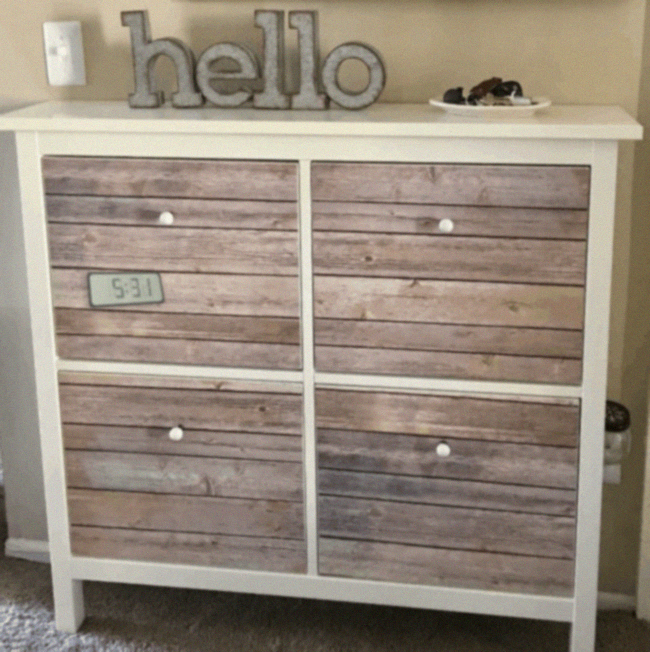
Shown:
5 h 31 min
